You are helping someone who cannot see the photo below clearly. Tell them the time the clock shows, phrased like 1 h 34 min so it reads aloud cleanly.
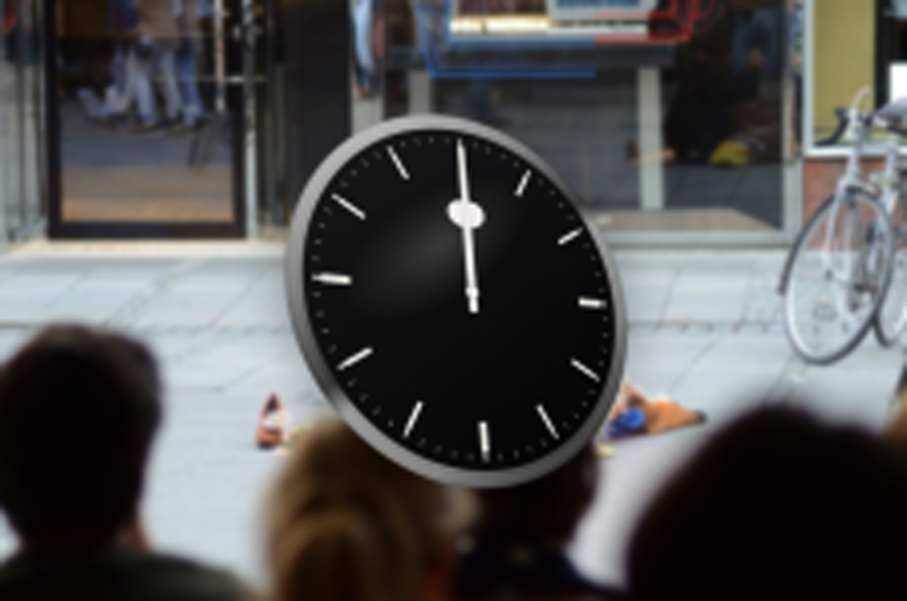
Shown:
12 h 00 min
